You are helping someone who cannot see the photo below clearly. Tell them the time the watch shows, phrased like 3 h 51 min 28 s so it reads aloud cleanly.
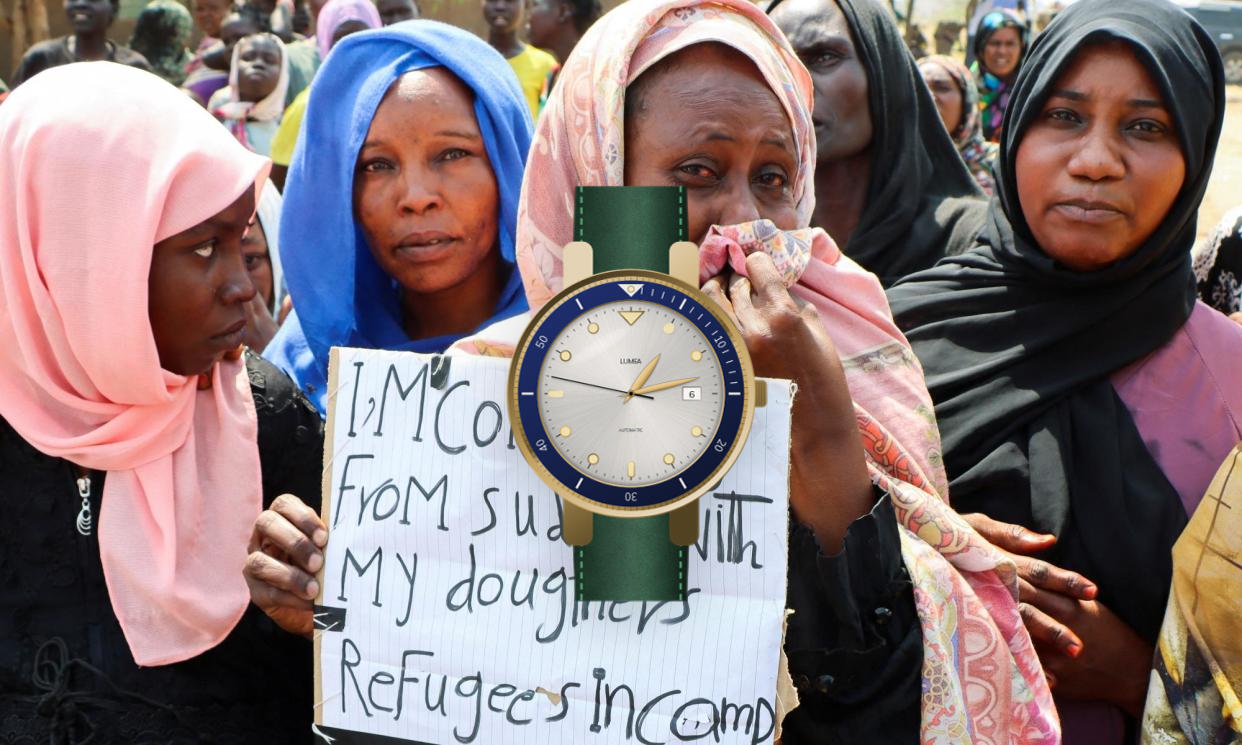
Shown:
1 h 12 min 47 s
